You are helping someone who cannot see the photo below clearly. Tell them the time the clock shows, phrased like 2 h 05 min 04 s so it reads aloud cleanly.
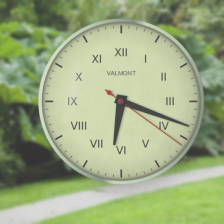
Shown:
6 h 18 min 21 s
